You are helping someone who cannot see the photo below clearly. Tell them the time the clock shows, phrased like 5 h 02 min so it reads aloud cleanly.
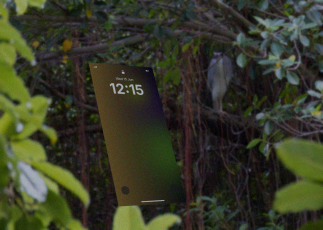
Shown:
12 h 15 min
